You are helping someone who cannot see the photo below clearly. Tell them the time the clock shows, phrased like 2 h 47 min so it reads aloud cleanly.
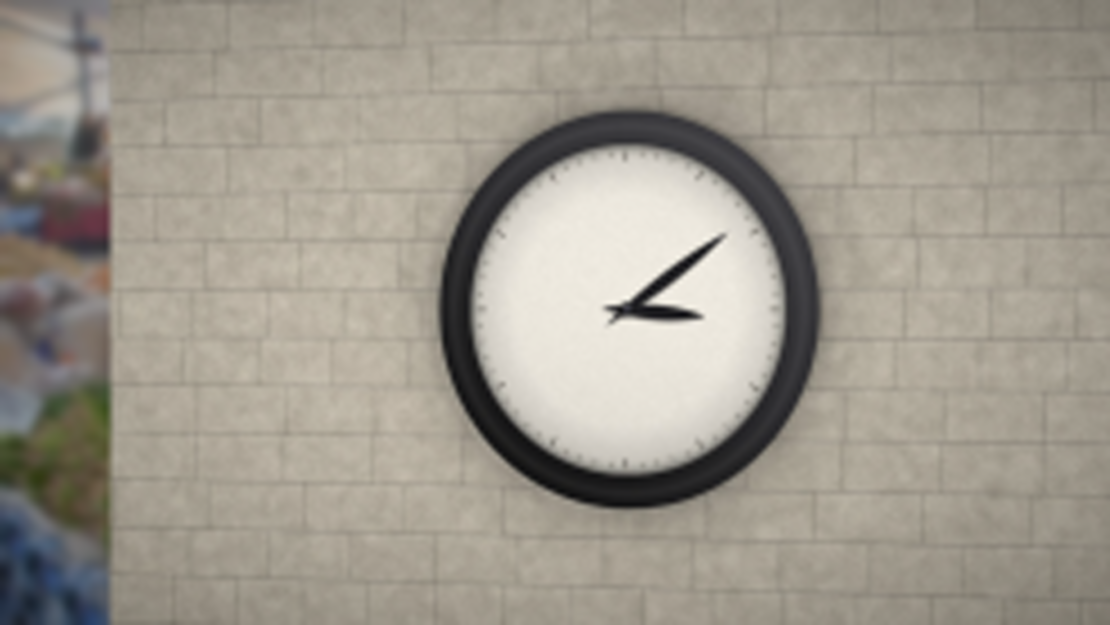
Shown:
3 h 09 min
